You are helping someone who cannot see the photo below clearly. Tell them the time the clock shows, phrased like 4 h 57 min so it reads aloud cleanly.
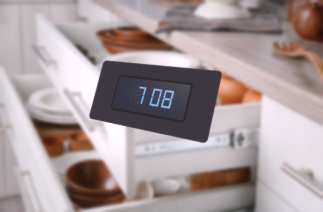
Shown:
7 h 08 min
